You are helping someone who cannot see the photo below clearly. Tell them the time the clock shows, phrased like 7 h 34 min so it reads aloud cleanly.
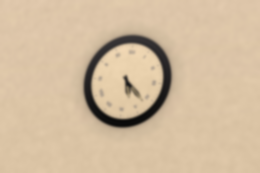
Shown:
5 h 22 min
